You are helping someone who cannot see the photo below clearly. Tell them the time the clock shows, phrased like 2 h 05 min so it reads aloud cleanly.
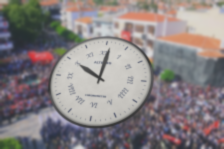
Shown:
10 h 01 min
